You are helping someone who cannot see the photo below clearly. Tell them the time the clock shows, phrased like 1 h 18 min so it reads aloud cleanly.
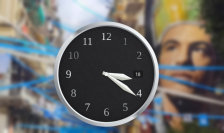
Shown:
3 h 21 min
